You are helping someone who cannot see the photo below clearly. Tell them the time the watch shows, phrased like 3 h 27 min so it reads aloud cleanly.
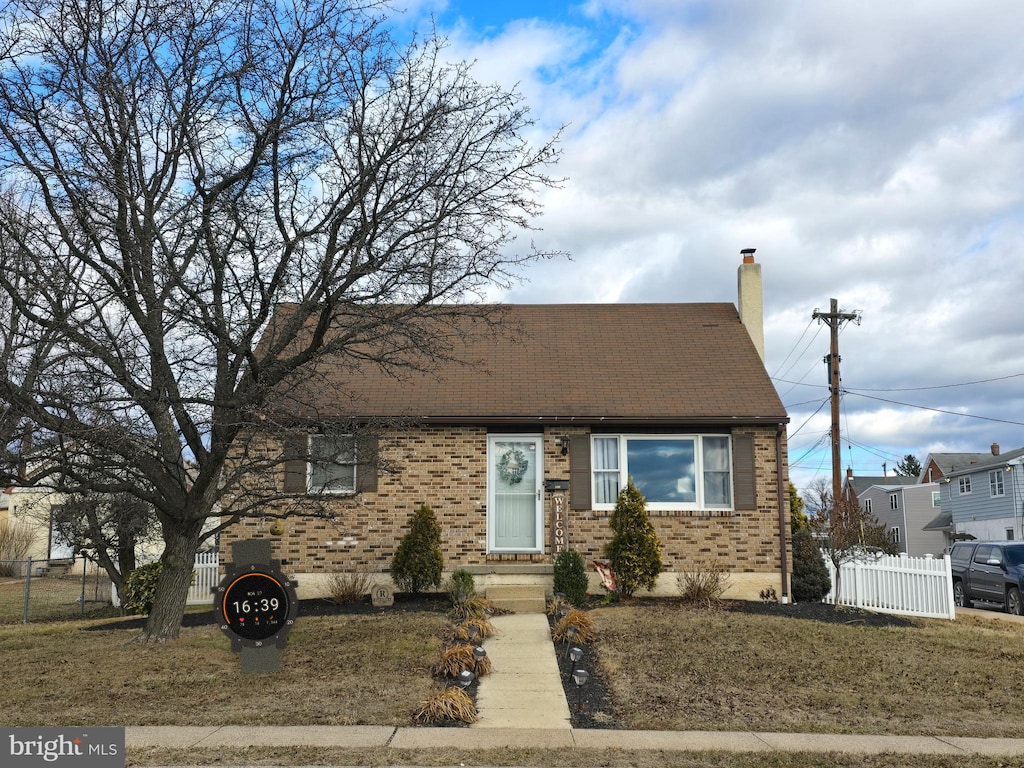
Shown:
16 h 39 min
